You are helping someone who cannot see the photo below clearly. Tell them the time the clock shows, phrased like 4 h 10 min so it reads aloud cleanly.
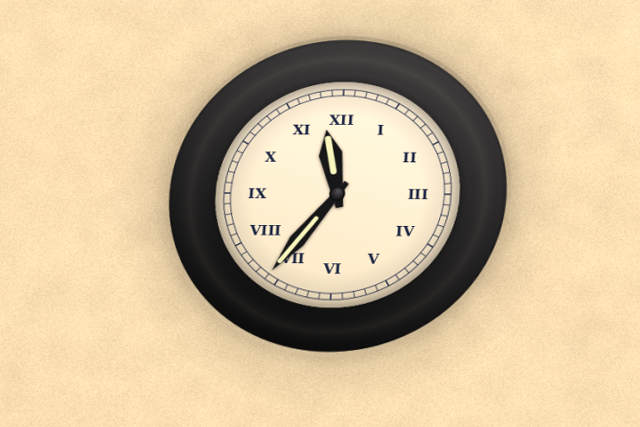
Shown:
11 h 36 min
